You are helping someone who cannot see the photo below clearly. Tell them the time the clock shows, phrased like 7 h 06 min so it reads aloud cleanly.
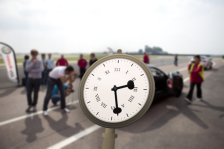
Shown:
2 h 28 min
